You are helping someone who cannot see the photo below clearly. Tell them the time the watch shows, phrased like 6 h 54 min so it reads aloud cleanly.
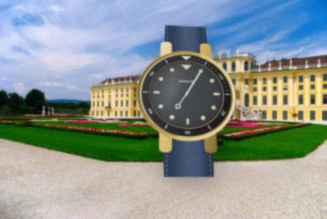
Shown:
7 h 05 min
